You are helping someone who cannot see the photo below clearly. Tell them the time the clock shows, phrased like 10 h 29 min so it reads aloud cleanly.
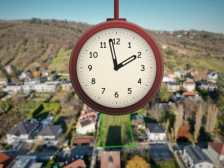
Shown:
1 h 58 min
